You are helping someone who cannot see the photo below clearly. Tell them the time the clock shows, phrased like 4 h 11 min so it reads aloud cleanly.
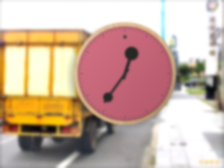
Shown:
12 h 36 min
